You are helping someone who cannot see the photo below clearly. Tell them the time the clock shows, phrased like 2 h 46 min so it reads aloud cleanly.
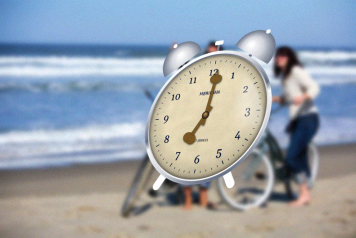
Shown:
7 h 01 min
